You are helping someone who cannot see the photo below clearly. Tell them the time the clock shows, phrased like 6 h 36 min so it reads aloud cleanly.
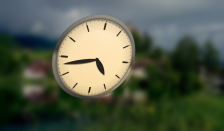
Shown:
4 h 43 min
